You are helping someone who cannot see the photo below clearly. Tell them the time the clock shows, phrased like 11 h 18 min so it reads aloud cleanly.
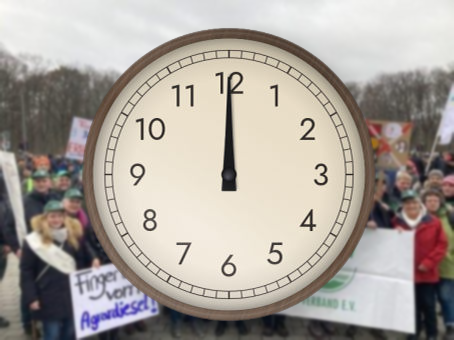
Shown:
12 h 00 min
